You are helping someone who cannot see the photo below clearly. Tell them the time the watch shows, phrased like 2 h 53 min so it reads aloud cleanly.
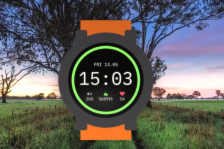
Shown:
15 h 03 min
